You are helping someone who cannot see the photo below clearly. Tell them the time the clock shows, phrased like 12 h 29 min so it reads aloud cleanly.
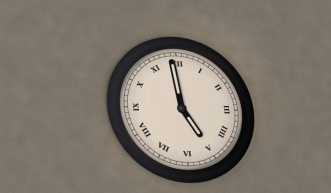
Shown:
4 h 59 min
